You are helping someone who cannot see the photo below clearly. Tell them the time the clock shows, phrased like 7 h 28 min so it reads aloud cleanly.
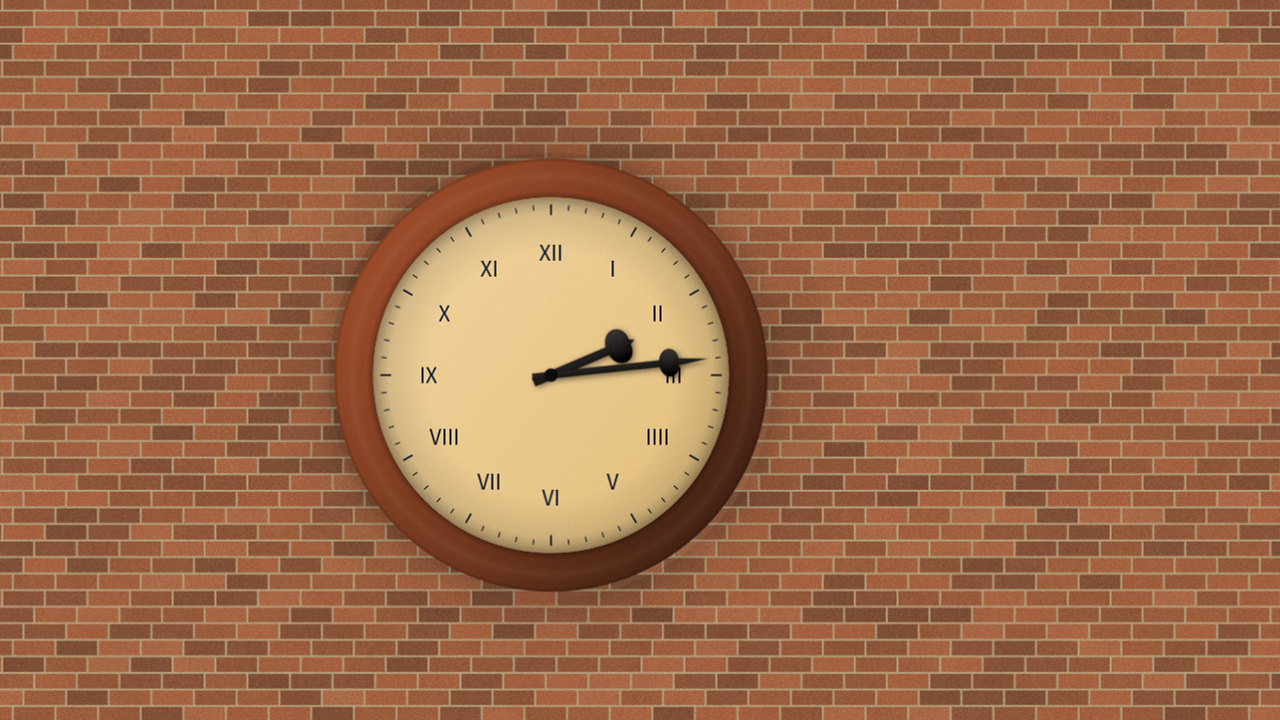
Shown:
2 h 14 min
